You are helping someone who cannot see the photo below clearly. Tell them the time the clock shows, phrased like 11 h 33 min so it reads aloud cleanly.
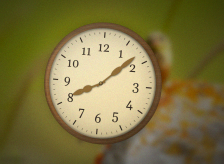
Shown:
8 h 08 min
